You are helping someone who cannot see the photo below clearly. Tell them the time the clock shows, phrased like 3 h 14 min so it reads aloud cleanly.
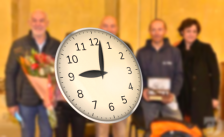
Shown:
9 h 02 min
